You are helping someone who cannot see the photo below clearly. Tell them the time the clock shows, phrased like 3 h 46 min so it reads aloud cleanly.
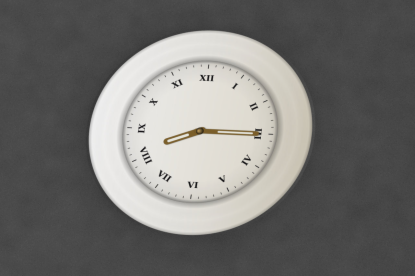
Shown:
8 h 15 min
